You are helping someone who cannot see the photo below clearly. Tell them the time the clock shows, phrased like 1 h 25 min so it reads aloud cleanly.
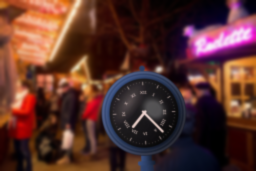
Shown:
7 h 23 min
